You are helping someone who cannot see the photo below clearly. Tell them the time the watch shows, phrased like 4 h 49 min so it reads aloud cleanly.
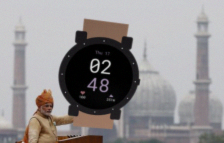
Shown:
2 h 48 min
